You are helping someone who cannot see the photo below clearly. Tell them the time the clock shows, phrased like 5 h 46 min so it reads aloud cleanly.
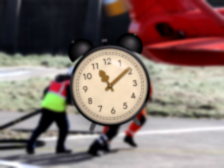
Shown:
11 h 09 min
